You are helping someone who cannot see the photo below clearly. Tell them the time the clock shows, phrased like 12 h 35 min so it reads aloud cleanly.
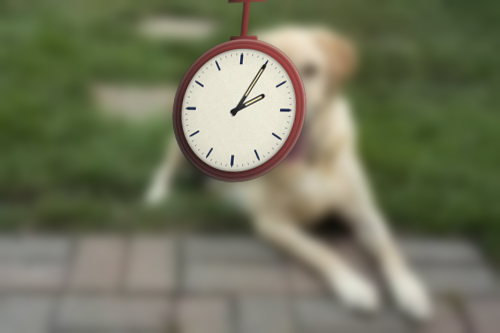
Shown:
2 h 05 min
